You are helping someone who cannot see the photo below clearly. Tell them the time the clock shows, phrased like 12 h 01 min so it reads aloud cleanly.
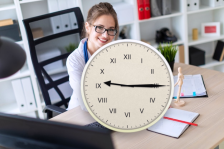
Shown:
9 h 15 min
